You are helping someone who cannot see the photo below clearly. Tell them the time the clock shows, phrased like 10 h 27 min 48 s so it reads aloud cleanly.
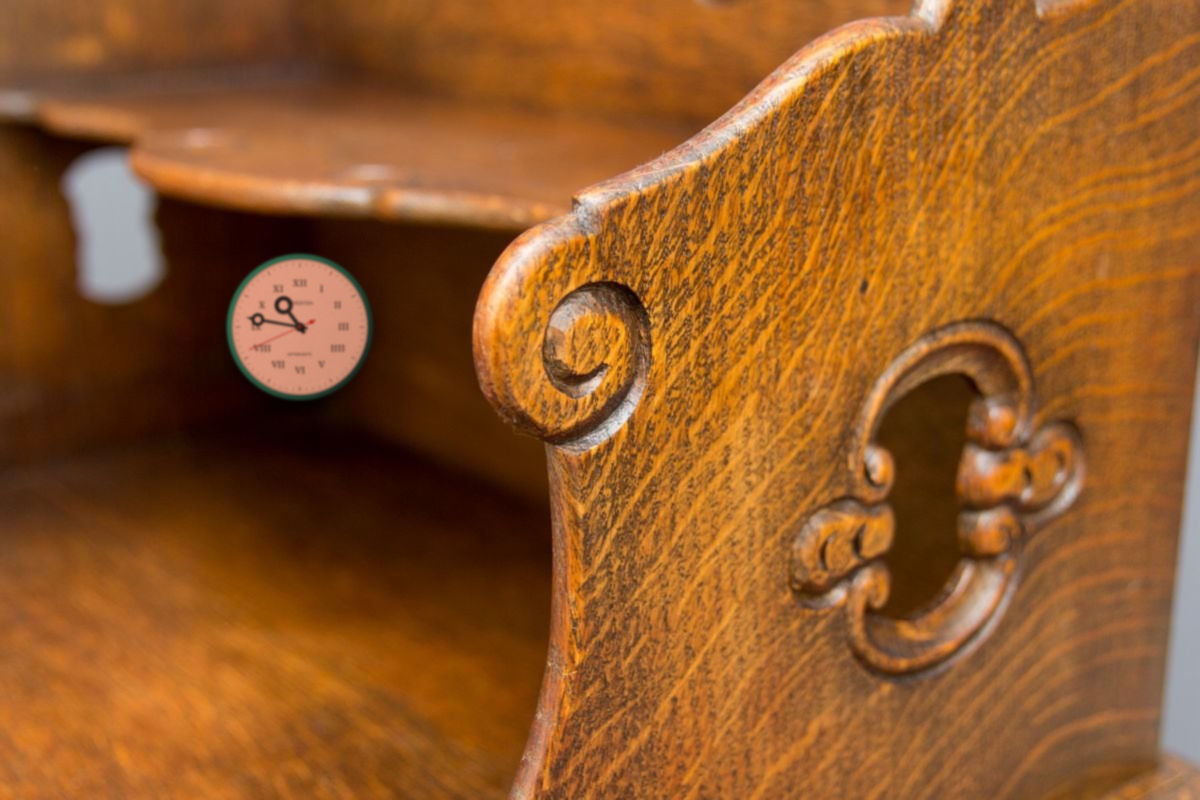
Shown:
10 h 46 min 41 s
